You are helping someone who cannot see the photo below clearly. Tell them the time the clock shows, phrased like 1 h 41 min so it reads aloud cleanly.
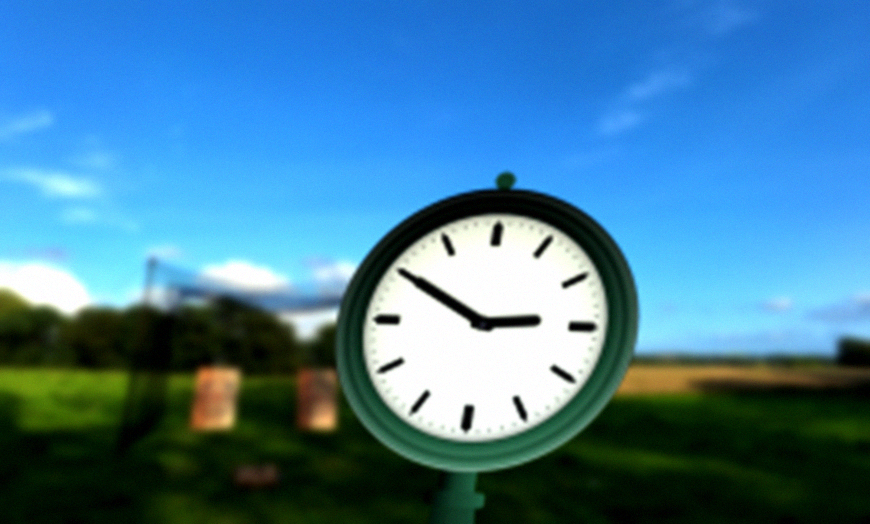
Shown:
2 h 50 min
